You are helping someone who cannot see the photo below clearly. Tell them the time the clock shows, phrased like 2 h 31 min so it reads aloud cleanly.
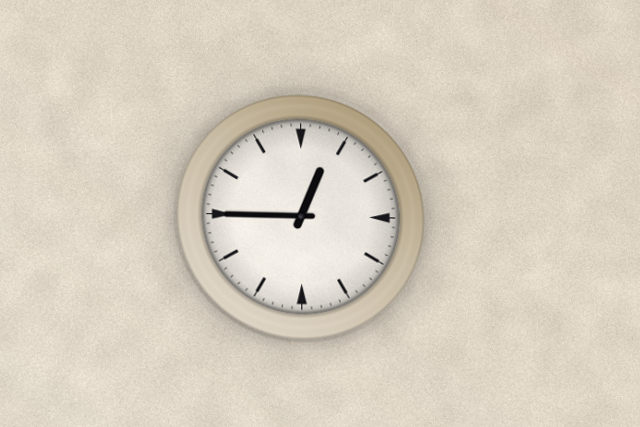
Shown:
12 h 45 min
